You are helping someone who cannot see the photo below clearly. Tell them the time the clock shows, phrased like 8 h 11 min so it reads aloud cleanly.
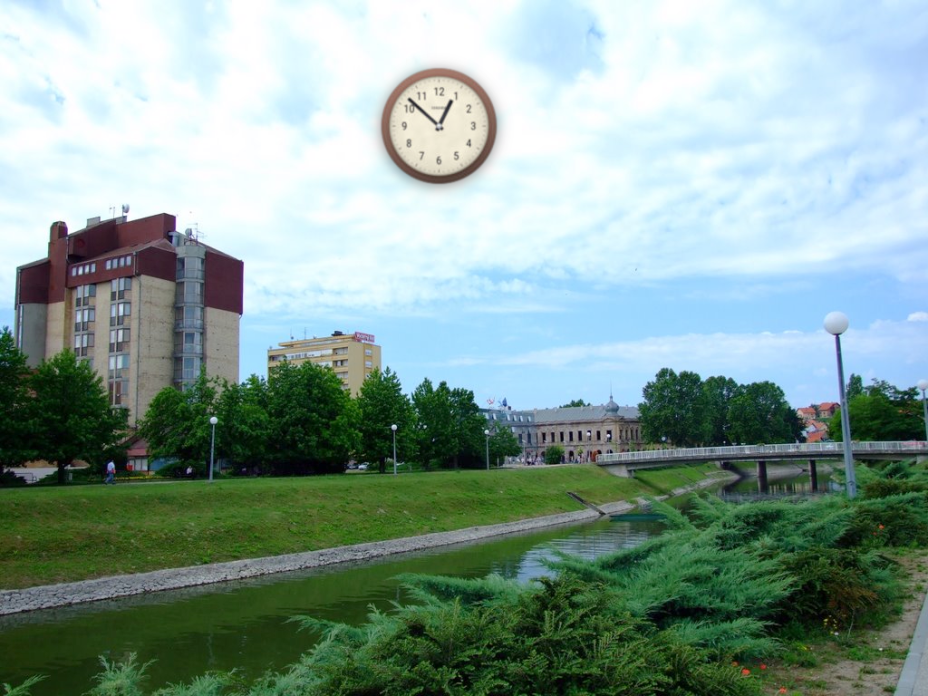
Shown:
12 h 52 min
